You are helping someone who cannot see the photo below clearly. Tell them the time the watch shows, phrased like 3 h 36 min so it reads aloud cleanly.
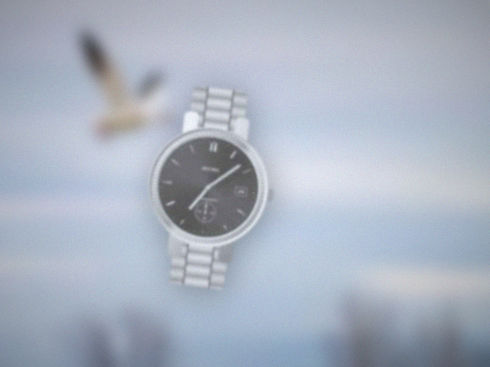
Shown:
7 h 08 min
